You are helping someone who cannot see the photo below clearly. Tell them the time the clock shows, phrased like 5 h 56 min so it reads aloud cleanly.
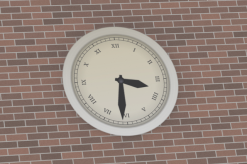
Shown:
3 h 31 min
